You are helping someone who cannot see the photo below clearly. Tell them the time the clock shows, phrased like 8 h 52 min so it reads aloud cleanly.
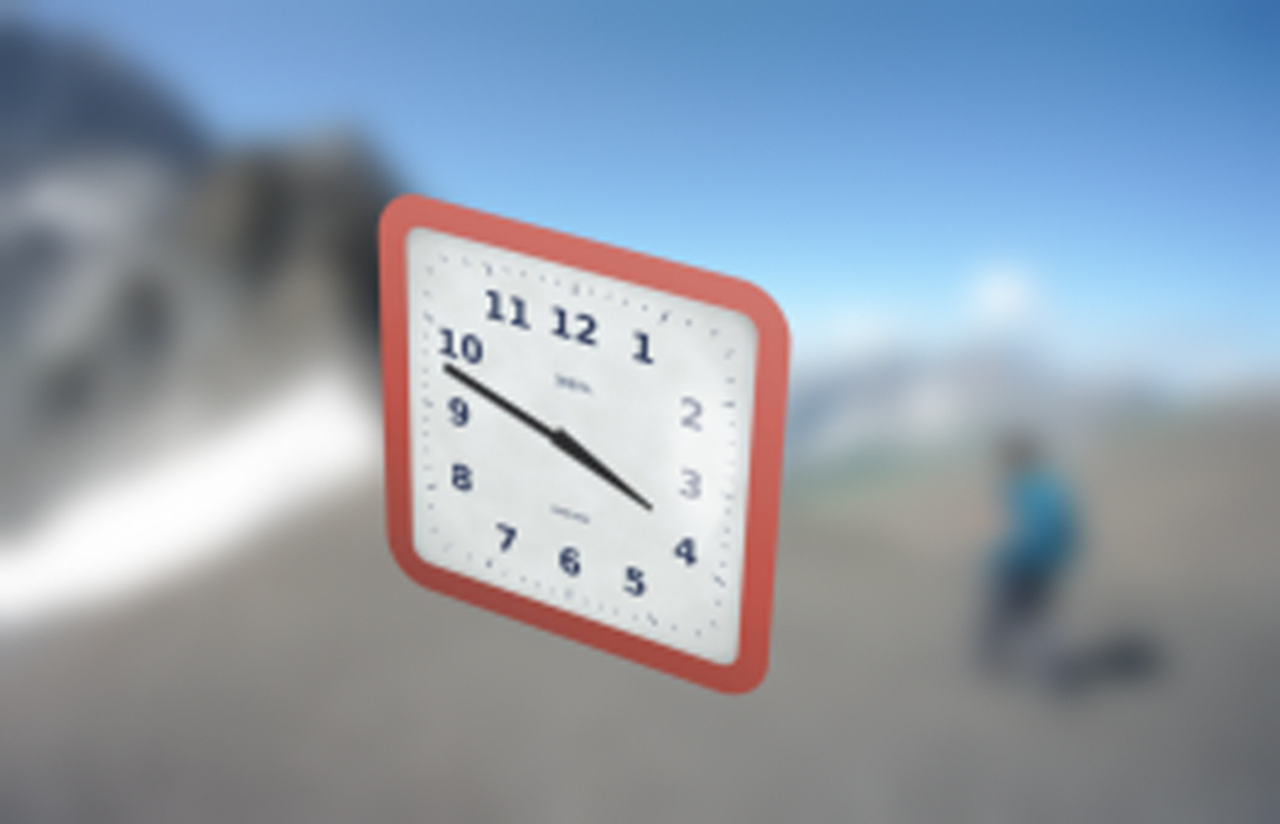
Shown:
3 h 48 min
